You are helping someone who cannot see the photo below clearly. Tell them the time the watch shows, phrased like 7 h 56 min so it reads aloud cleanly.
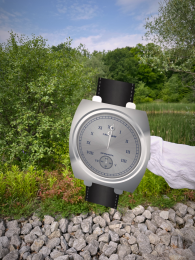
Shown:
12 h 01 min
